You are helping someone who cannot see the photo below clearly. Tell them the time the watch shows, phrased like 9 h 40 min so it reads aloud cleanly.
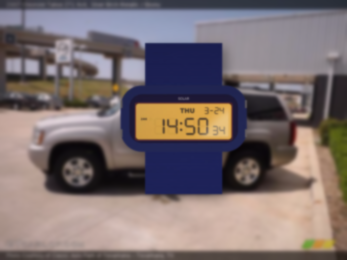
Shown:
14 h 50 min
